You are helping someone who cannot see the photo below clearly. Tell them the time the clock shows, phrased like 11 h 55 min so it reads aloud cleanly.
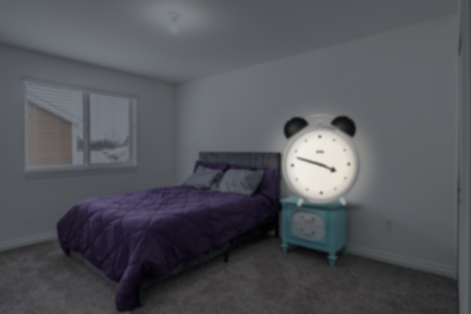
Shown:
3 h 48 min
